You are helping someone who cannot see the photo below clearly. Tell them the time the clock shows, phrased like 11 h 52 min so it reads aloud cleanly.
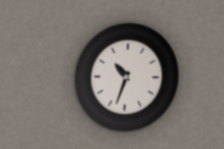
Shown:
10 h 33 min
